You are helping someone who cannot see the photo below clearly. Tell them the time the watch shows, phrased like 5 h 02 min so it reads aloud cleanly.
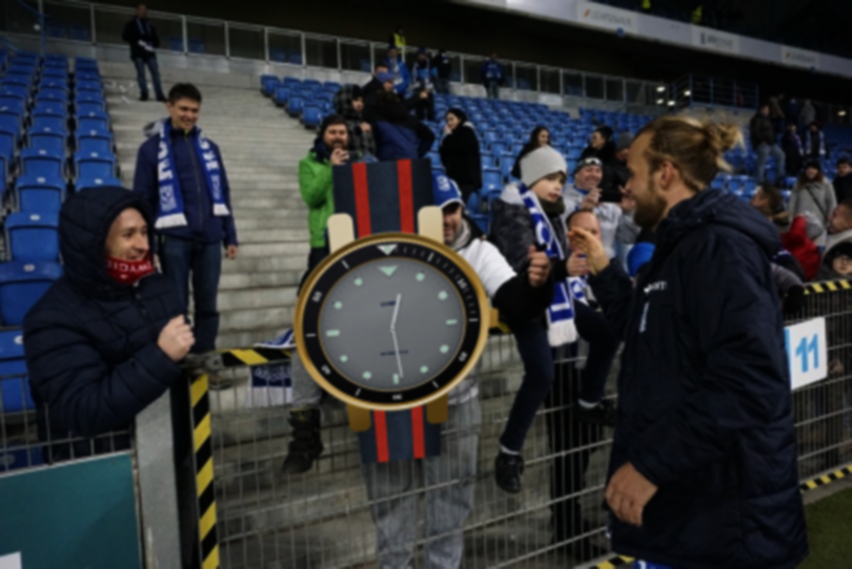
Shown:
12 h 29 min
